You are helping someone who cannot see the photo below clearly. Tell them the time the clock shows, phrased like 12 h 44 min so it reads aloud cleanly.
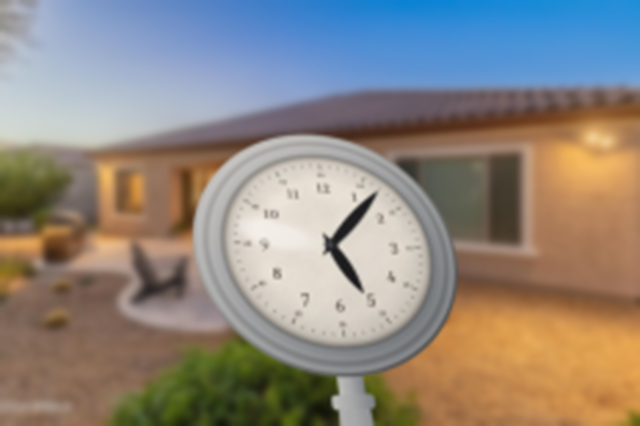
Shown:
5 h 07 min
